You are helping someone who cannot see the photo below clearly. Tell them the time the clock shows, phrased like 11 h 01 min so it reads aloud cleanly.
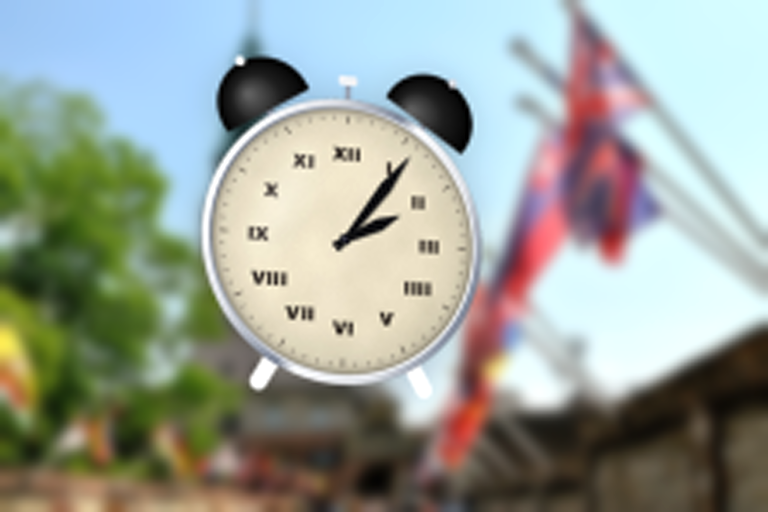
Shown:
2 h 06 min
